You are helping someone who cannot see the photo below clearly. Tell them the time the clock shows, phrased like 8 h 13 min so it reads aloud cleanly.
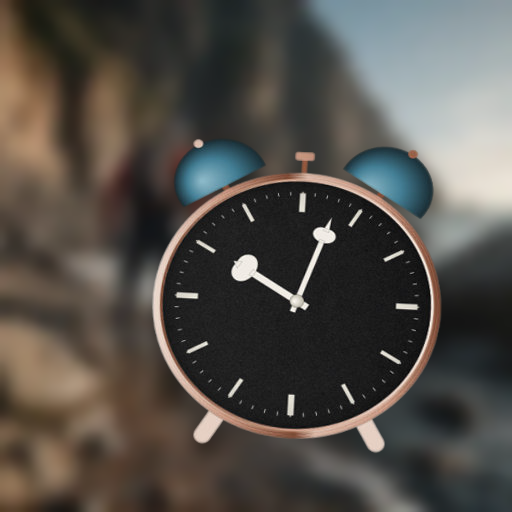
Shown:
10 h 03 min
